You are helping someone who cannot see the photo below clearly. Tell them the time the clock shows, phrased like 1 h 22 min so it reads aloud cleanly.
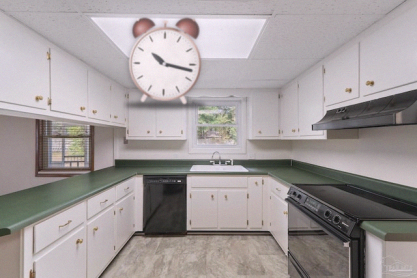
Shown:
10 h 17 min
